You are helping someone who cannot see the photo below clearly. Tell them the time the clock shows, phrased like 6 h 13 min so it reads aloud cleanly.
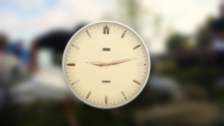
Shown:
9 h 13 min
